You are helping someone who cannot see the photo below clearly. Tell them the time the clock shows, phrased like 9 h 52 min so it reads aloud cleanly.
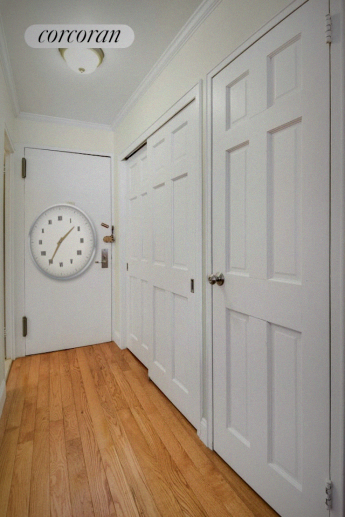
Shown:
1 h 35 min
